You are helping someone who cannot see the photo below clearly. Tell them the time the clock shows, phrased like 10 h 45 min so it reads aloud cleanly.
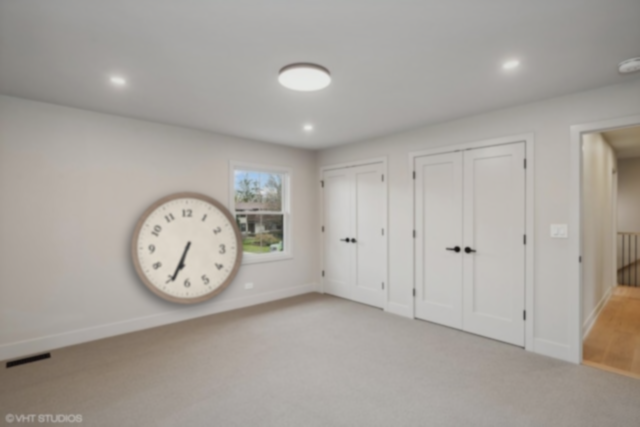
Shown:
6 h 34 min
